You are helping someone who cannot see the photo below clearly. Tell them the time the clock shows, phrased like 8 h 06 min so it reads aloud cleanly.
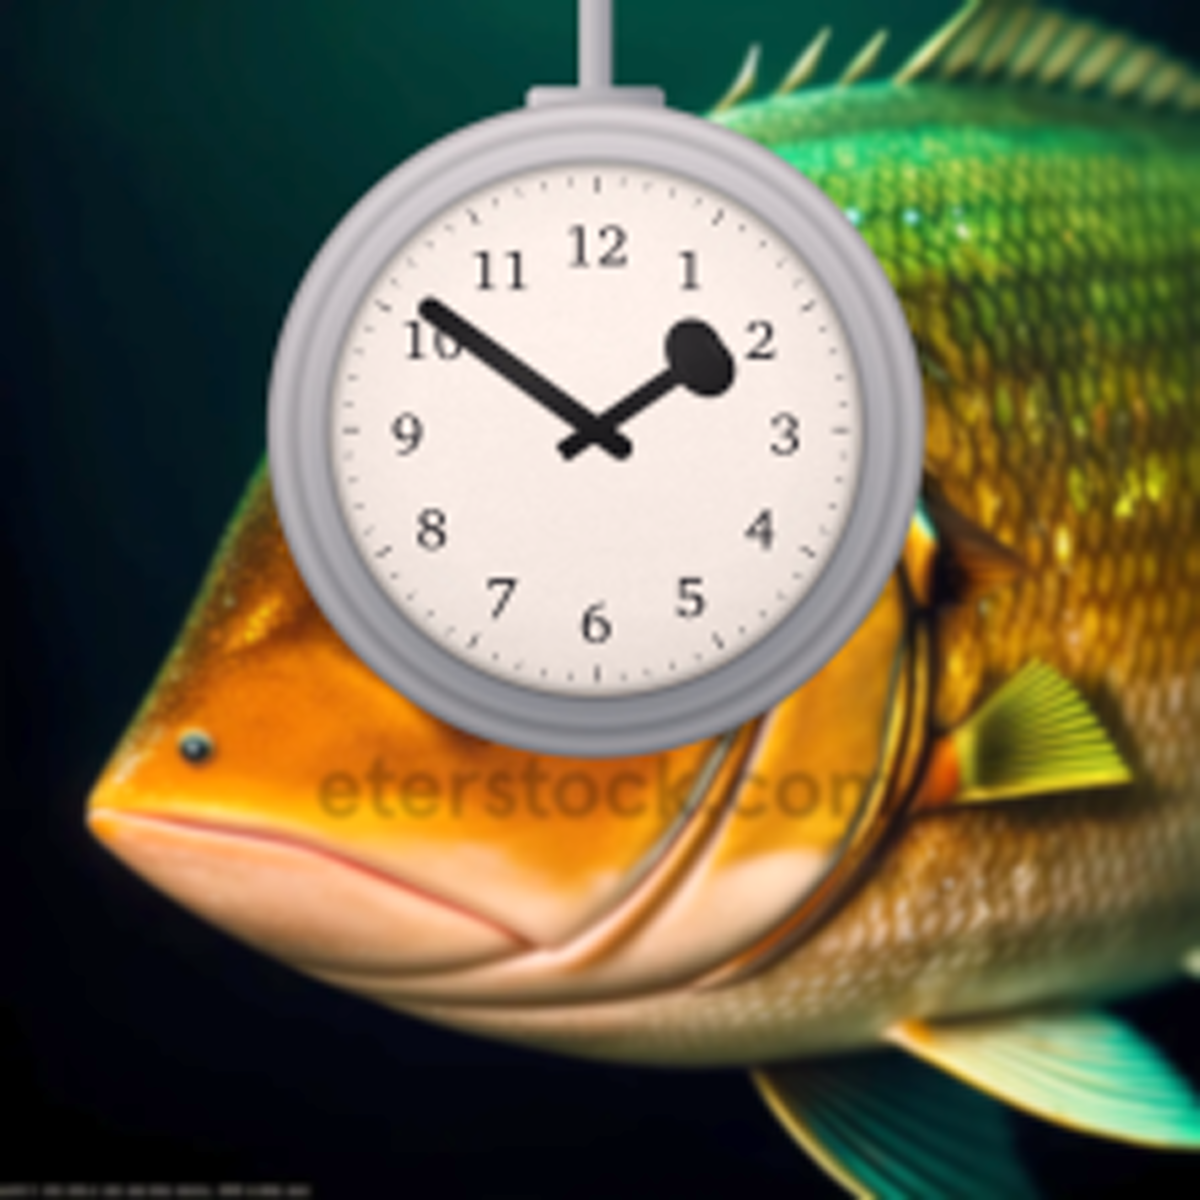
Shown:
1 h 51 min
